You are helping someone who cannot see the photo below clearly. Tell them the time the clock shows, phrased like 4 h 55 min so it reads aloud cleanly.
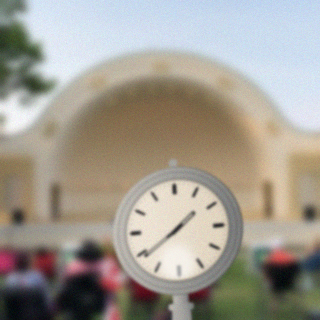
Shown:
1 h 39 min
